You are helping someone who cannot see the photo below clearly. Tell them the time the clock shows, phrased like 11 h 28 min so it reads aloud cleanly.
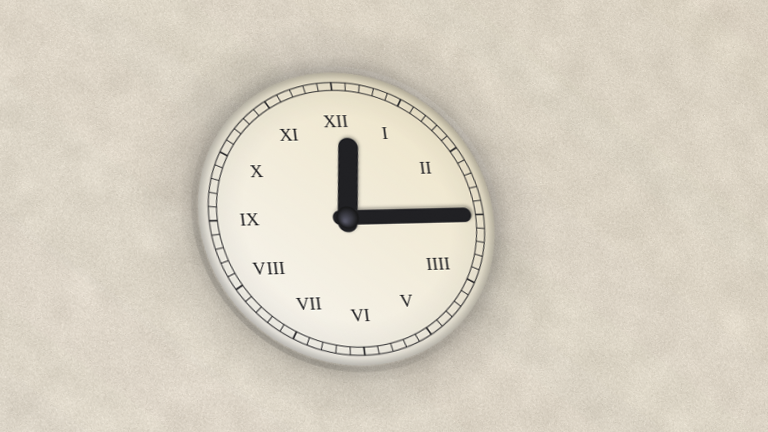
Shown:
12 h 15 min
